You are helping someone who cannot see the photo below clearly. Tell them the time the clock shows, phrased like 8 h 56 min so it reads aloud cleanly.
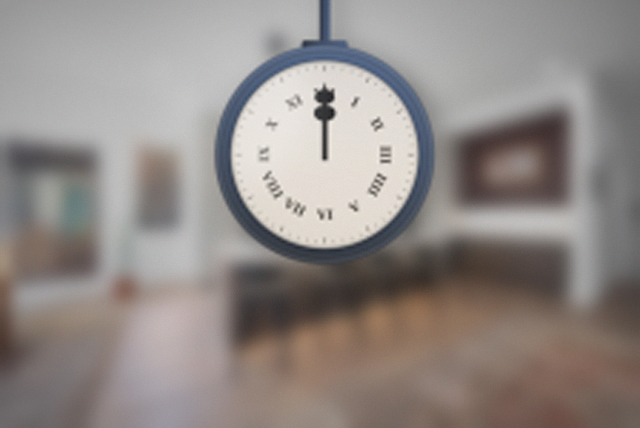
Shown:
12 h 00 min
